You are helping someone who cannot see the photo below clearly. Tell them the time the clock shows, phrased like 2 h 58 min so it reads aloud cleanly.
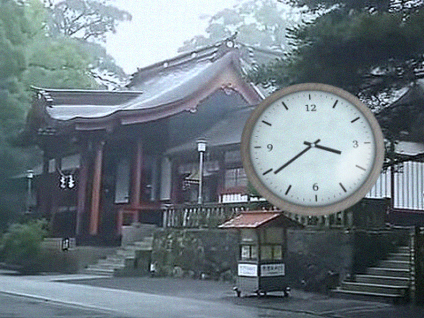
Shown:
3 h 39 min
